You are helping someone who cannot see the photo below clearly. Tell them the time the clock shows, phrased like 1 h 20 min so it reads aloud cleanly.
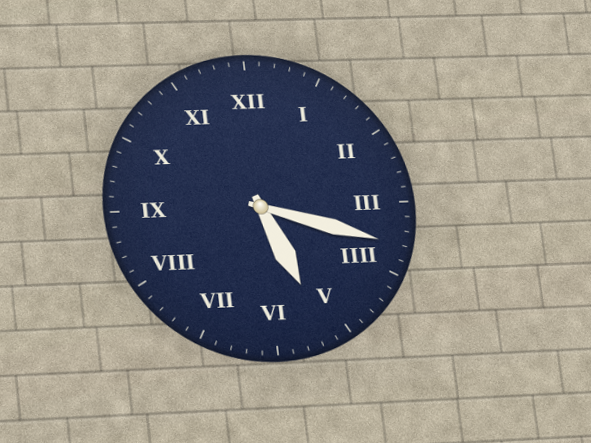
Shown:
5 h 18 min
